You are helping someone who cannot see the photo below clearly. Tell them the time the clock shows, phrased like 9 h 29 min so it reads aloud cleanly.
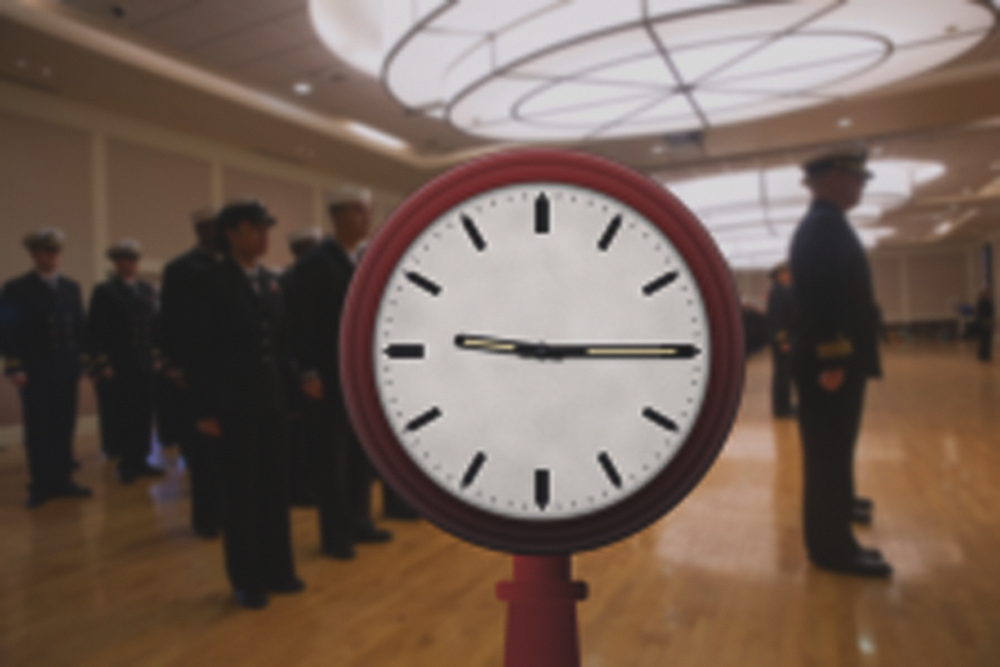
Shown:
9 h 15 min
